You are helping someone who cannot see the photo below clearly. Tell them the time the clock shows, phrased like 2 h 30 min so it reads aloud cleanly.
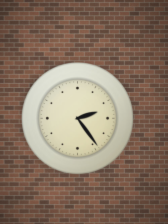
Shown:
2 h 24 min
